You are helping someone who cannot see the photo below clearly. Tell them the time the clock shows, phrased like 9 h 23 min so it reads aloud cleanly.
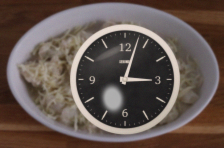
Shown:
3 h 03 min
